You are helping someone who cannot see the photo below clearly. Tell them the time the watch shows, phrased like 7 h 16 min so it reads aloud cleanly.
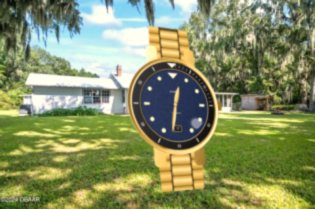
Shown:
12 h 32 min
